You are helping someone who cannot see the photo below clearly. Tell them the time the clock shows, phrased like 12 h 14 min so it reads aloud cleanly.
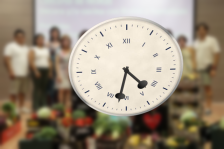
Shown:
4 h 32 min
